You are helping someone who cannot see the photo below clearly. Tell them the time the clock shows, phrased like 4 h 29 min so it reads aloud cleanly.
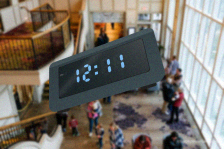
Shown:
12 h 11 min
